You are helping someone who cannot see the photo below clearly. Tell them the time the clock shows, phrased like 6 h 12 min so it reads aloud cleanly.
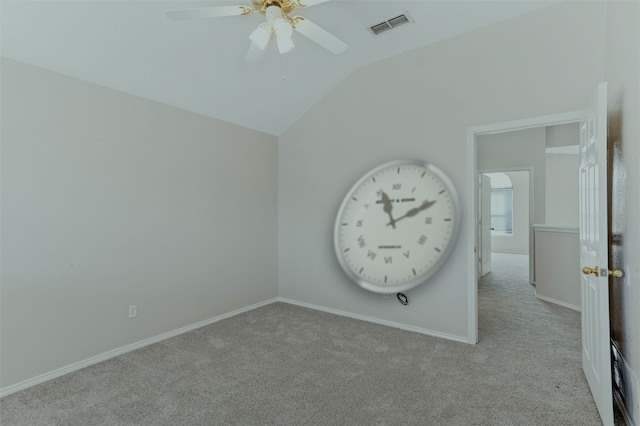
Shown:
11 h 11 min
